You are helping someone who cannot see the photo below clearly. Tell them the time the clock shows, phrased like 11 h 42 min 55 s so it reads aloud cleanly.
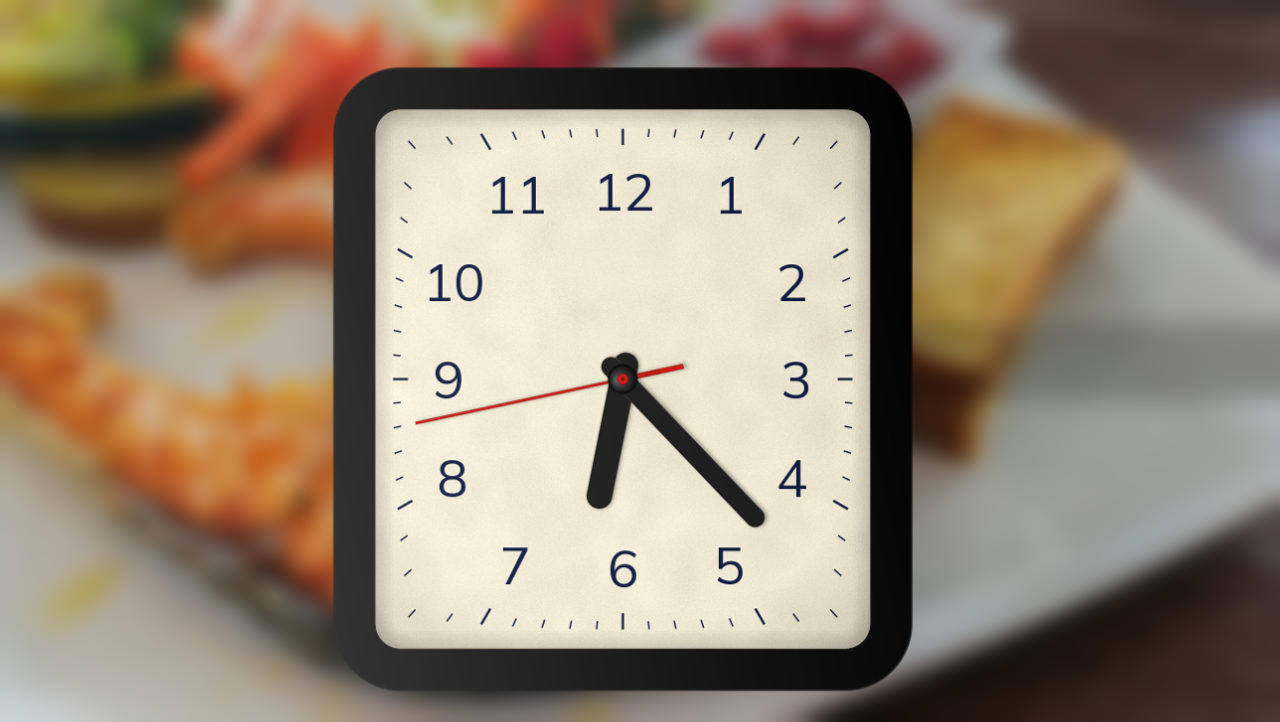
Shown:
6 h 22 min 43 s
